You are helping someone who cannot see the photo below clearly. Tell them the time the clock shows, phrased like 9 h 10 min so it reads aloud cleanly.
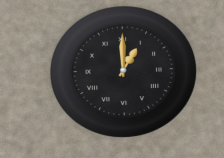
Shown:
1 h 00 min
